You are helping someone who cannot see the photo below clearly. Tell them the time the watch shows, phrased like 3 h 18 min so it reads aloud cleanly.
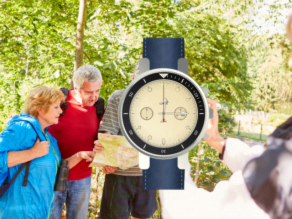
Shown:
12 h 15 min
